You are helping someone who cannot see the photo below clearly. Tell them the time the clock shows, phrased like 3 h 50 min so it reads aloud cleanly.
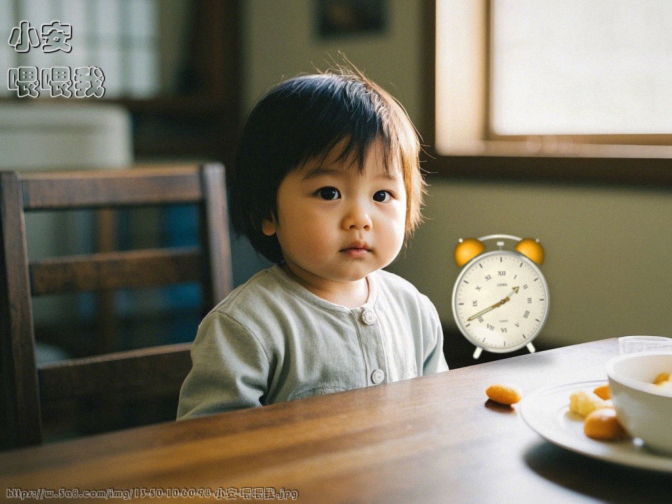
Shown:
1 h 41 min
